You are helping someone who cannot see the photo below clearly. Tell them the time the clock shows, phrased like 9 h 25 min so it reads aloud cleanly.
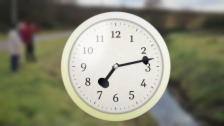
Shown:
7 h 13 min
